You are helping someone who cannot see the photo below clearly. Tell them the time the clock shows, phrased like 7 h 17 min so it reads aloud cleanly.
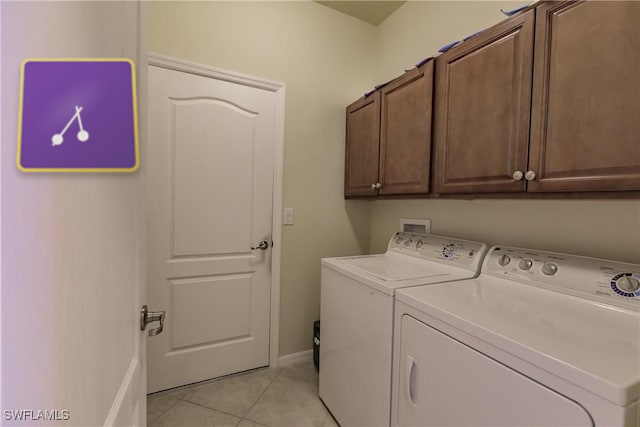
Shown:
5 h 36 min
